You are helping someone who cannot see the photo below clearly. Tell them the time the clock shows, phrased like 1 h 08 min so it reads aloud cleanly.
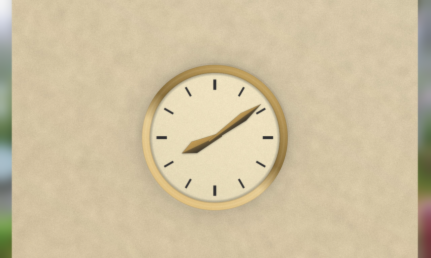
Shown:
8 h 09 min
